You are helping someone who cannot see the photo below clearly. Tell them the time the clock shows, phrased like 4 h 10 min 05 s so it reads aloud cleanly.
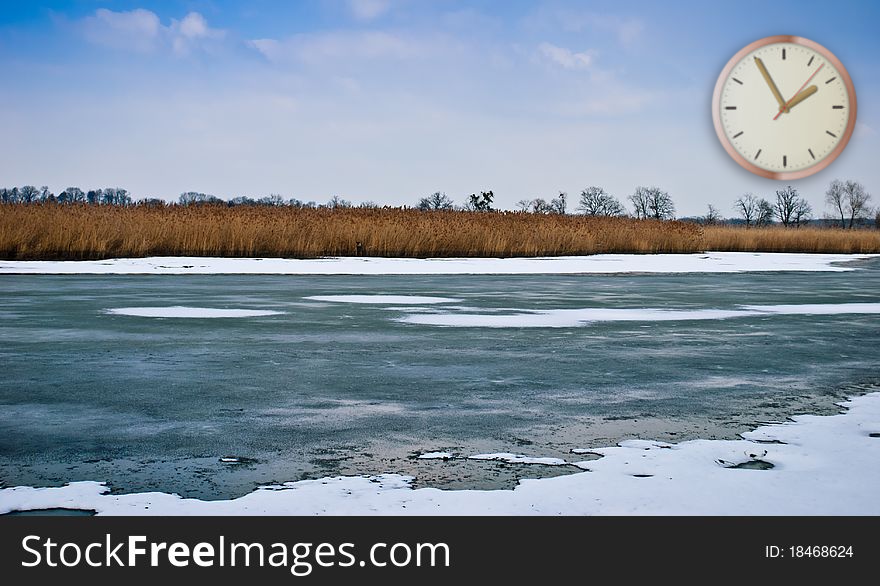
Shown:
1 h 55 min 07 s
